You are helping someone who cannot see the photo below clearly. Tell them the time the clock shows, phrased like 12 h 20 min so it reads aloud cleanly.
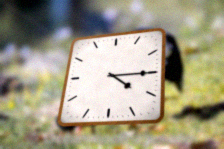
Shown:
4 h 15 min
